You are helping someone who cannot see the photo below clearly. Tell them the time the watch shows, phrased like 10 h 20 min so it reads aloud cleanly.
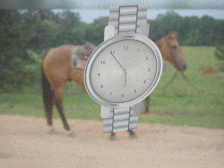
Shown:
5 h 54 min
